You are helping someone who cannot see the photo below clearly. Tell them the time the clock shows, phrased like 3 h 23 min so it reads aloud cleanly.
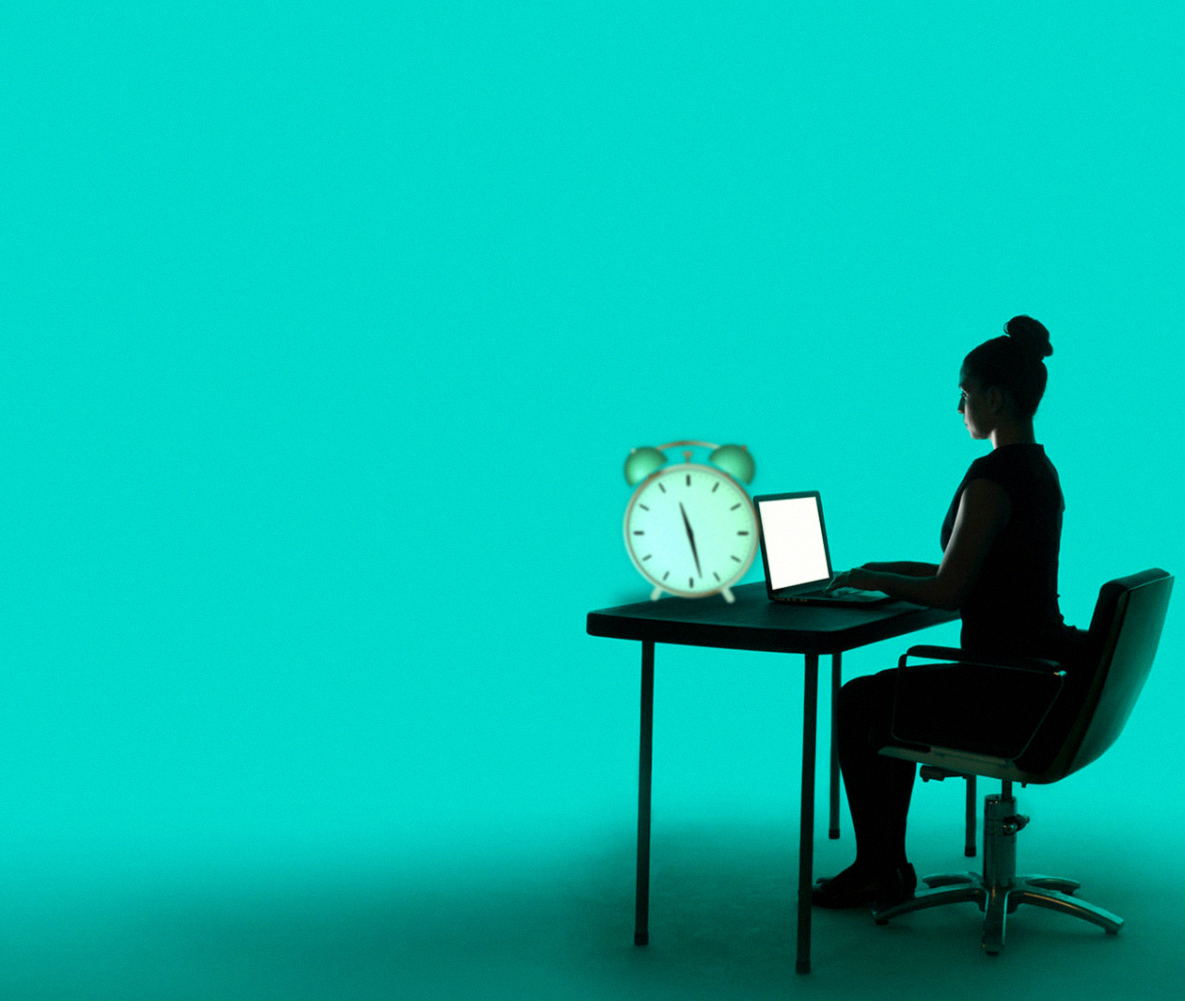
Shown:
11 h 28 min
